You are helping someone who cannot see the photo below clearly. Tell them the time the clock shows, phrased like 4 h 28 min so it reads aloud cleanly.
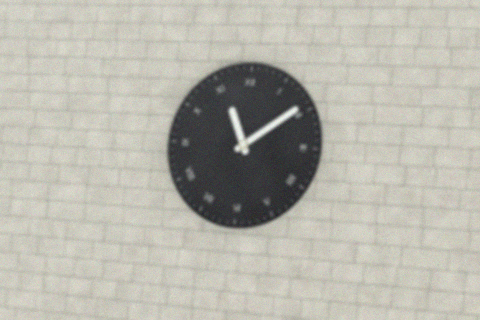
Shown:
11 h 09 min
